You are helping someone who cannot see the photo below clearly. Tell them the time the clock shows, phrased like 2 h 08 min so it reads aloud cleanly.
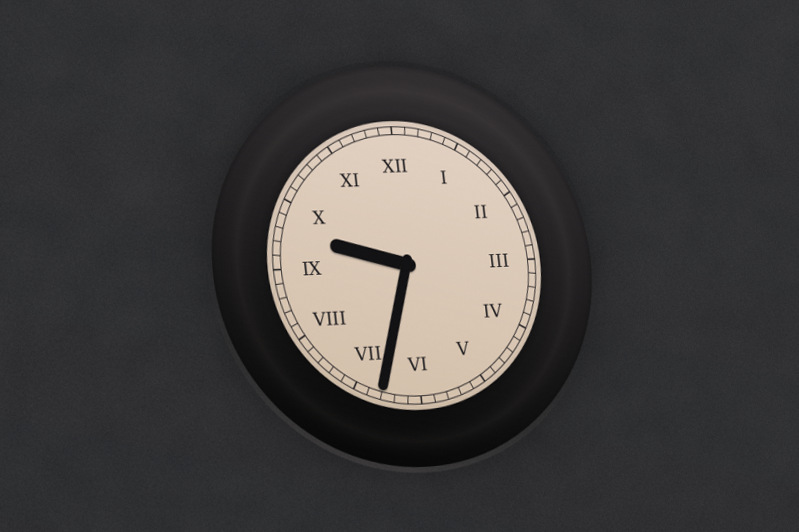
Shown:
9 h 33 min
